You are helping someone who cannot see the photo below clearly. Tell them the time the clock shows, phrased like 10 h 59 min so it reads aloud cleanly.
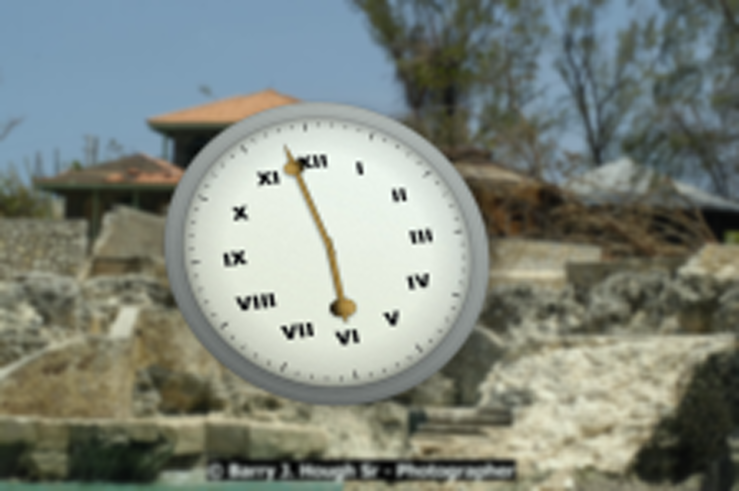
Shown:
5 h 58 min
